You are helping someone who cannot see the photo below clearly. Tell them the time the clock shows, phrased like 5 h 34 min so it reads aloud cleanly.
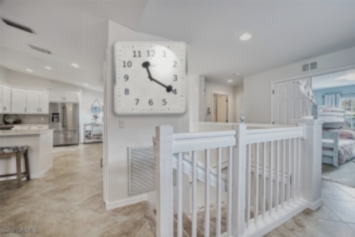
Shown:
11 h 20 min
